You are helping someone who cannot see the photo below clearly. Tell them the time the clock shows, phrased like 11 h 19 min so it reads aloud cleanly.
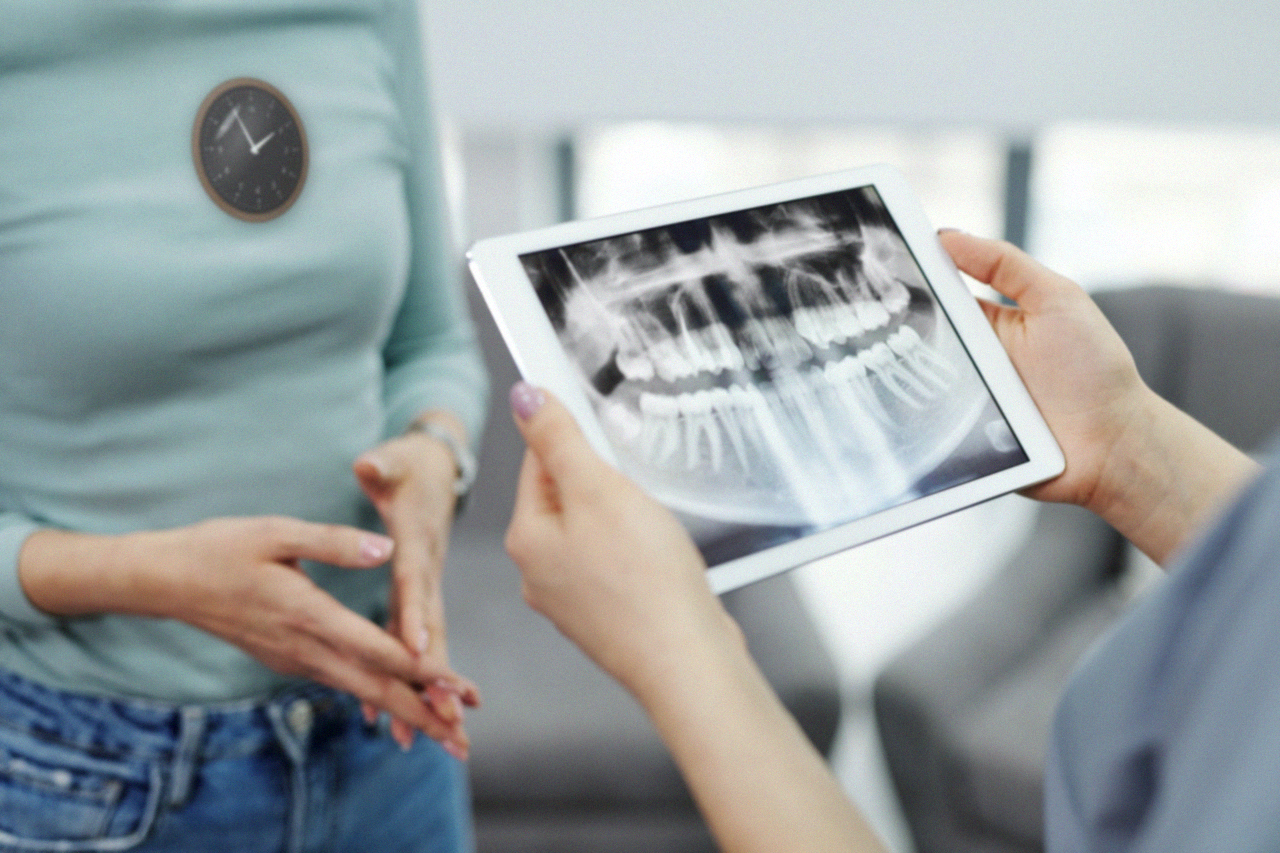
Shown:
1 h 55 min
